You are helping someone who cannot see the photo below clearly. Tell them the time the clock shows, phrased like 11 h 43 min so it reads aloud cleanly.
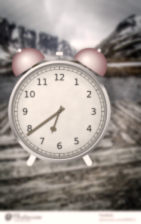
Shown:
6 h 39 min
